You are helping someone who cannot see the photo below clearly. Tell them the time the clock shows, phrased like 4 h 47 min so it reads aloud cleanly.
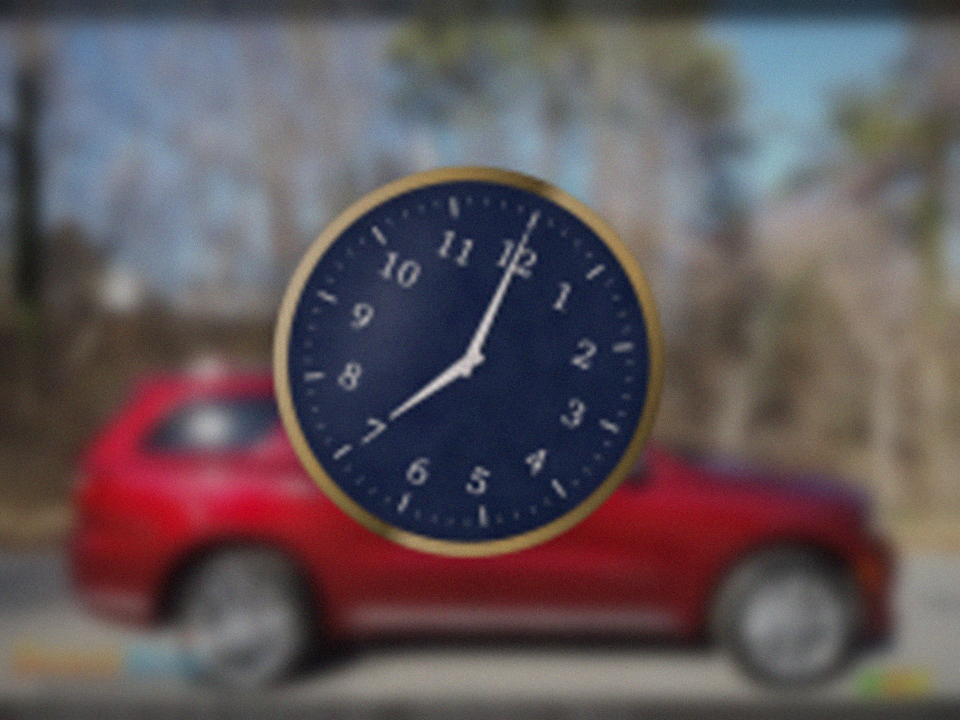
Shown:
7 h 00 min
